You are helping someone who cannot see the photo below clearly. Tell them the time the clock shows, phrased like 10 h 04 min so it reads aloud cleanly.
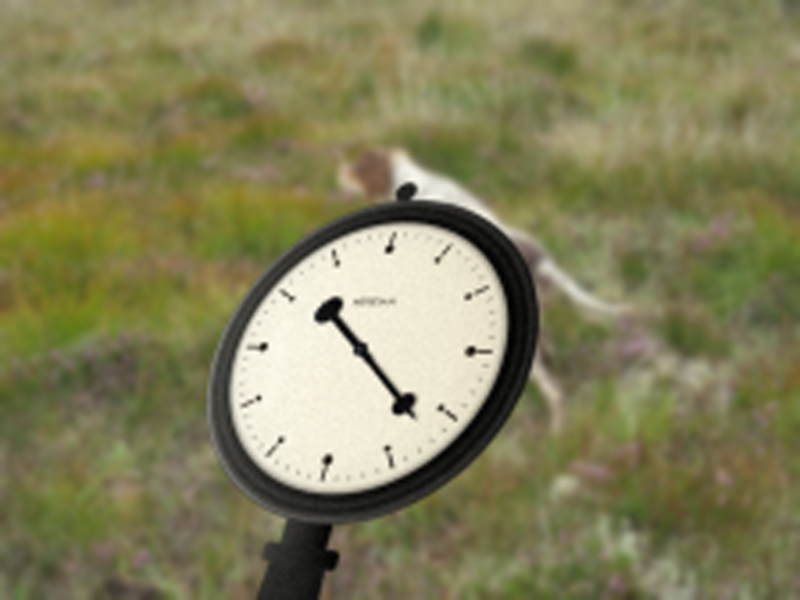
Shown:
10 h 22 min
